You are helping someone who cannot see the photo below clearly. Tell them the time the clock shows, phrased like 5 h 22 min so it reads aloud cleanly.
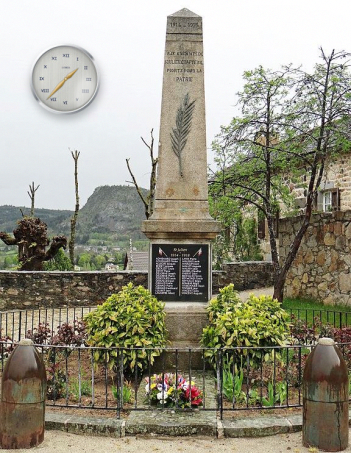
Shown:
1 h 37 min
